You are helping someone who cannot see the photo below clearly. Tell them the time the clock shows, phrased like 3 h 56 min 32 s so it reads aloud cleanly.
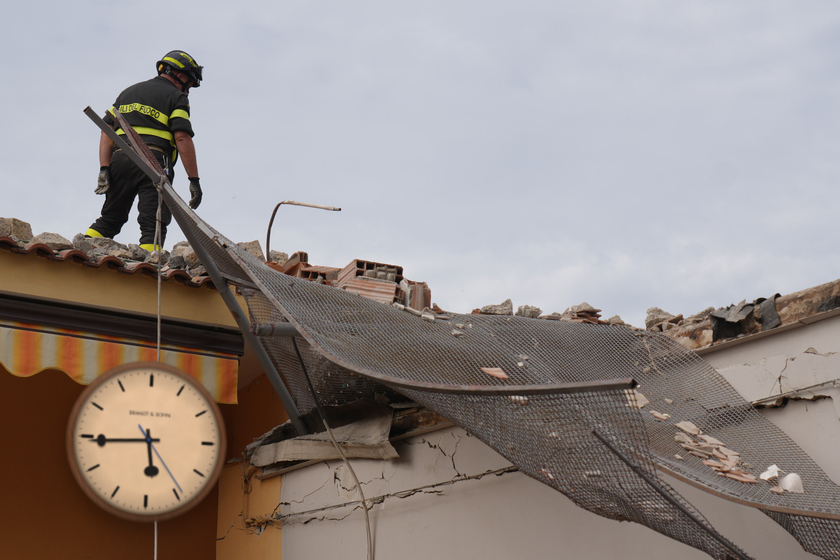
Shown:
5 h 44 min 24 s
